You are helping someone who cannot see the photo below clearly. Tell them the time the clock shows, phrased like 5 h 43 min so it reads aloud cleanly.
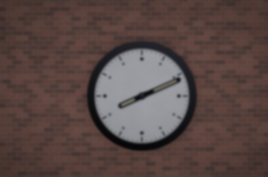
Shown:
8 h 11 min
